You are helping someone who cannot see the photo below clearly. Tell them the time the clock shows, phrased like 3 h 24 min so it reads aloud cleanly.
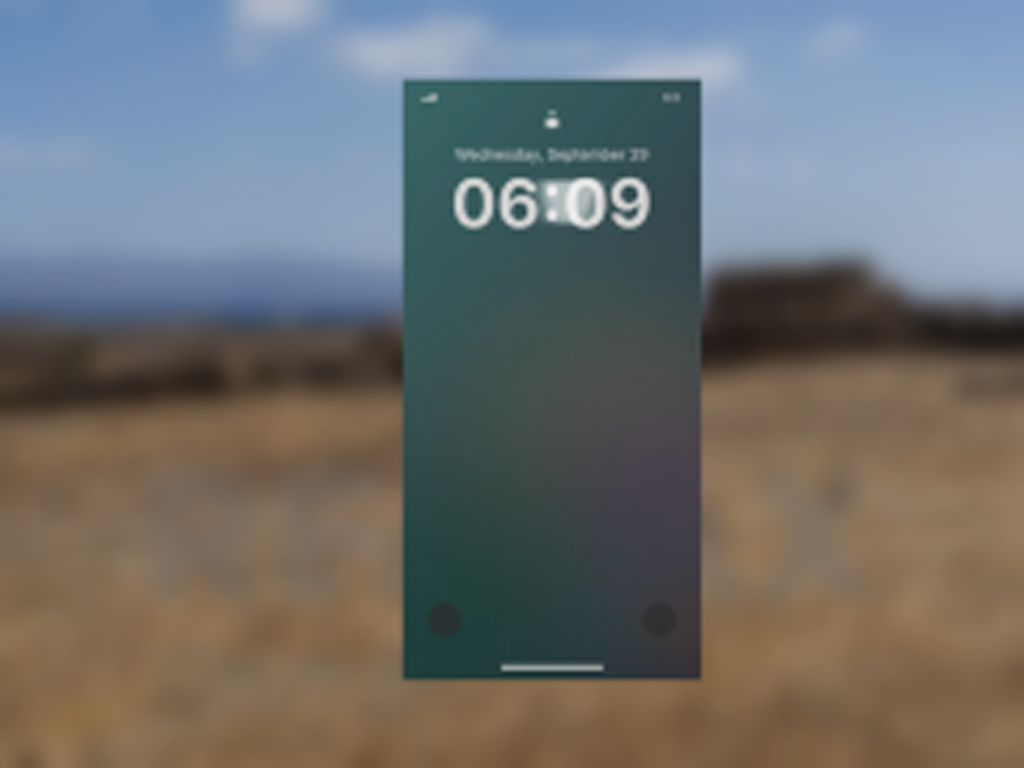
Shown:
6 h 09 min
